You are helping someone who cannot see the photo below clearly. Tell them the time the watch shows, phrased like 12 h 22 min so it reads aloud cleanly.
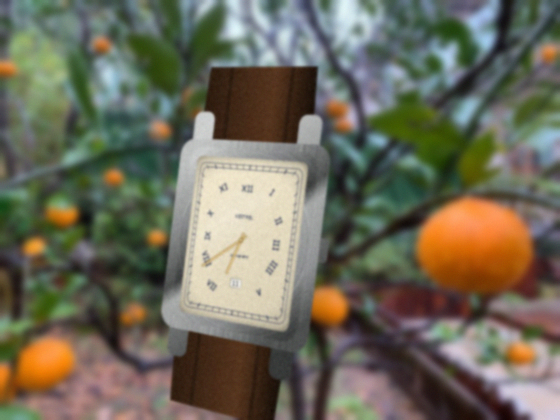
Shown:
6 h 39 min
